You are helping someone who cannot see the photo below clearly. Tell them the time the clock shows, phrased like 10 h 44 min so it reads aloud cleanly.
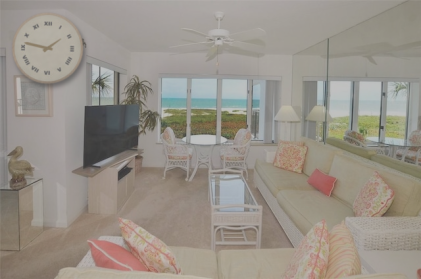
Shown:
1 h 47 min
